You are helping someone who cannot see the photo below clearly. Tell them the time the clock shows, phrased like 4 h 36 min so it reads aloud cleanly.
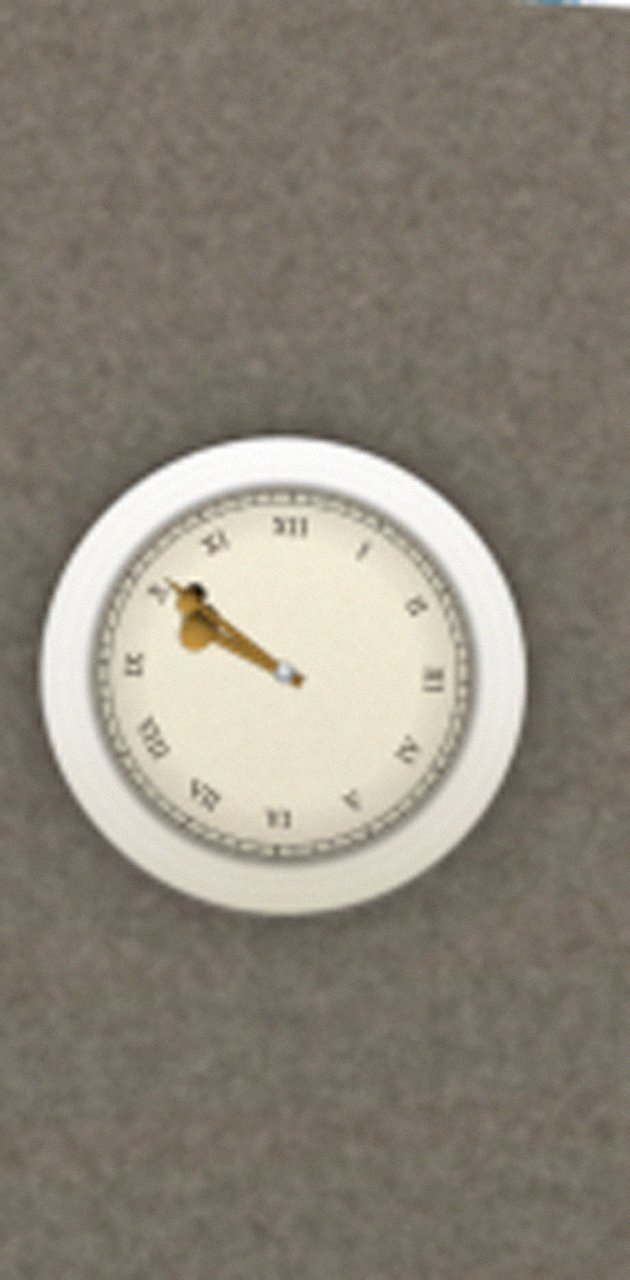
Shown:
9 h 51 min
